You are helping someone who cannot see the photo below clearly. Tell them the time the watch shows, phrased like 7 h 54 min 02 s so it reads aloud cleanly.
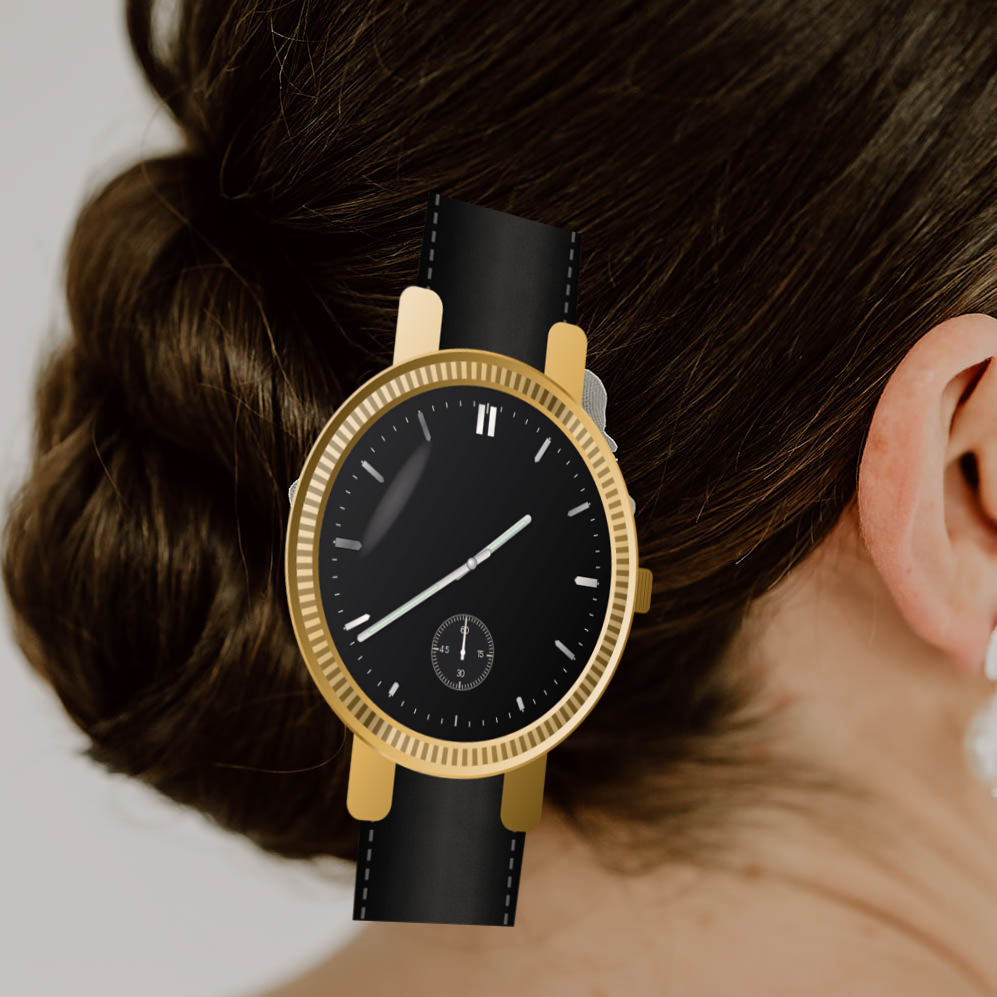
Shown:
1 h 39 min 00 s
